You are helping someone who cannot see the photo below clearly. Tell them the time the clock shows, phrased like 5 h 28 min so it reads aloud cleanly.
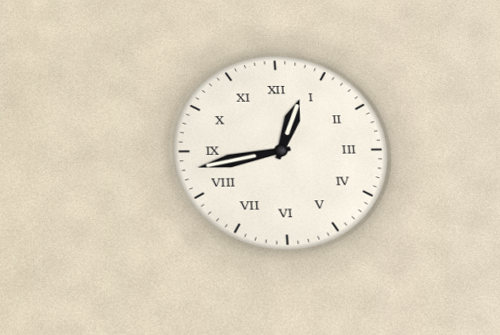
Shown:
12 h 43 min
